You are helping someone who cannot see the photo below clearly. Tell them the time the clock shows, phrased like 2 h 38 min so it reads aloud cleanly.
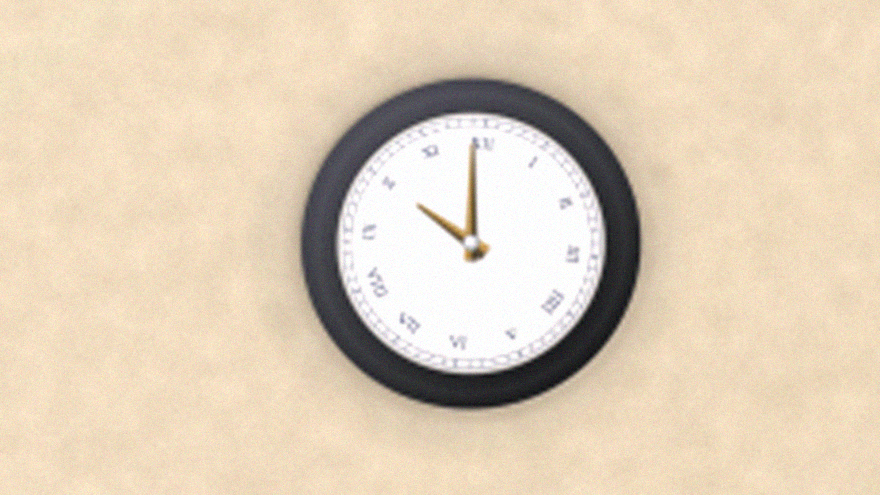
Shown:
9 h 59 min
